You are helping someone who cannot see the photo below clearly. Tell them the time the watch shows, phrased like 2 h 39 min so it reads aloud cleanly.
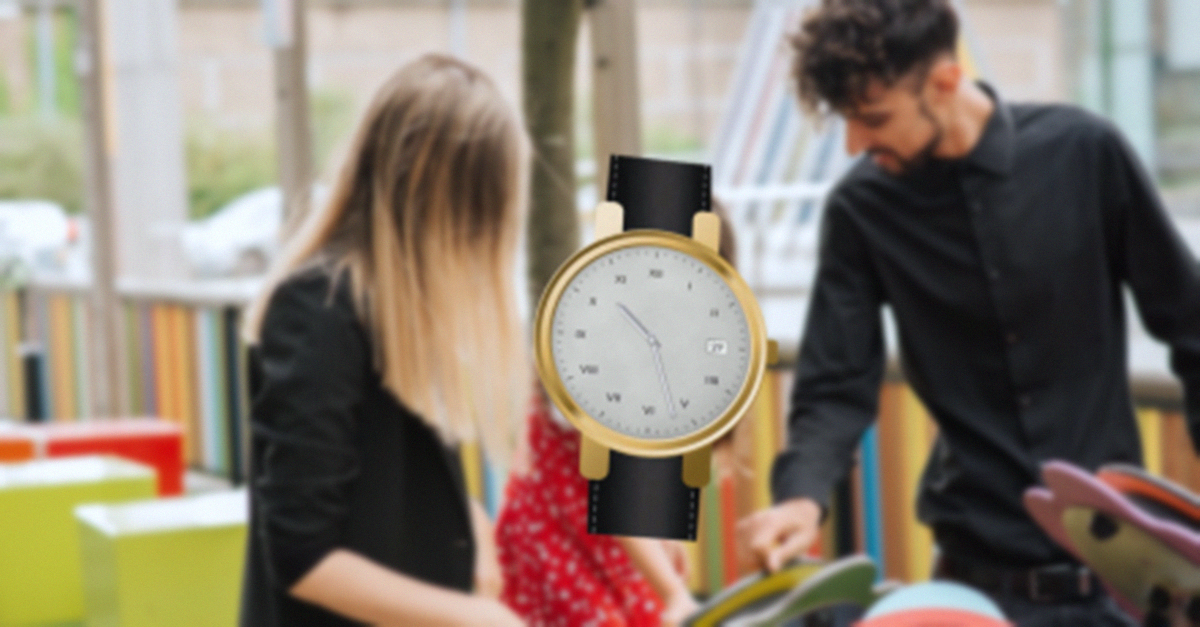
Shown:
10 h 27 min
